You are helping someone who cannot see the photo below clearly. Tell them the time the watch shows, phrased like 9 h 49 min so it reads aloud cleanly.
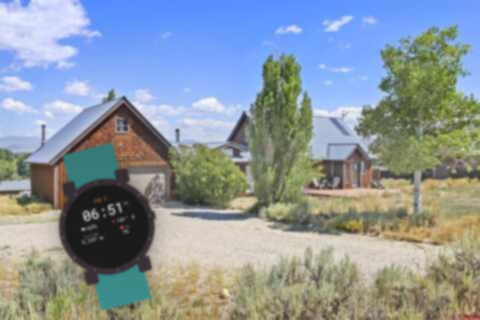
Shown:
6 h 51 min
